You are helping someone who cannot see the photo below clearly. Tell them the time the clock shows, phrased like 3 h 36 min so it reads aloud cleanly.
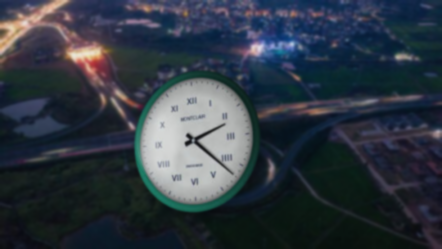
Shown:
2 h 22 min
